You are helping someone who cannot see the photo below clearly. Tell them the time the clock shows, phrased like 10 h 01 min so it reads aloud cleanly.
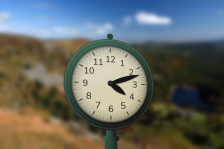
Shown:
4 h 12 min
